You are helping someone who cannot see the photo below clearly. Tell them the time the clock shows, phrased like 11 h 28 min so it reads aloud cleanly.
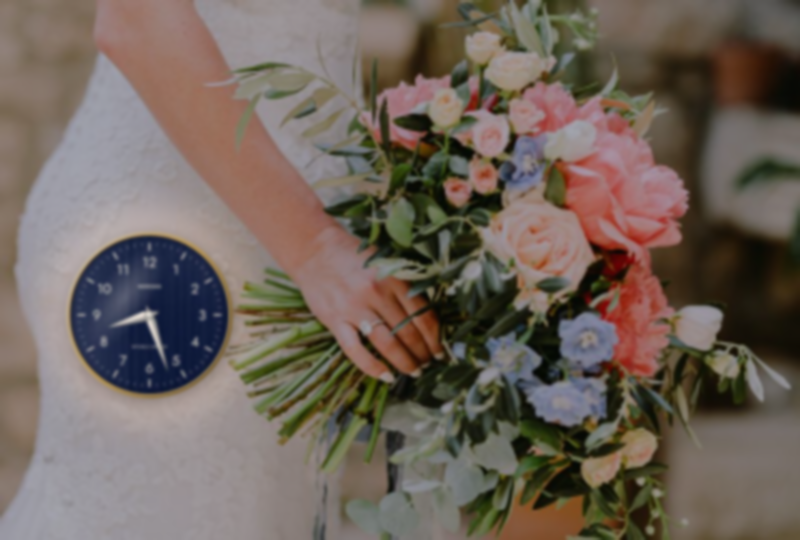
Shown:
8 h 27 min
